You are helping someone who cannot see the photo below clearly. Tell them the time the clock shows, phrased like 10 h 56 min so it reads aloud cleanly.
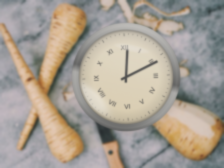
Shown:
12 h 11 min
